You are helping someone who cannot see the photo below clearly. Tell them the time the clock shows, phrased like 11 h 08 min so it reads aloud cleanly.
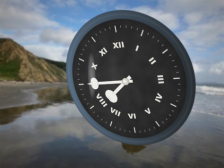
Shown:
7 h 45 min
